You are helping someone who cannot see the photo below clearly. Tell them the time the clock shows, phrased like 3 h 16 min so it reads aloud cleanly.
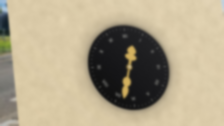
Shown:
12 h 33 min
